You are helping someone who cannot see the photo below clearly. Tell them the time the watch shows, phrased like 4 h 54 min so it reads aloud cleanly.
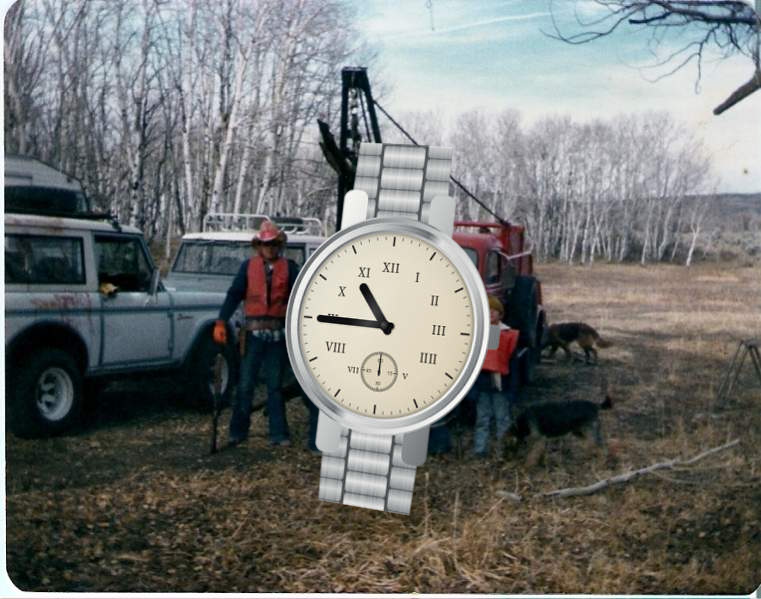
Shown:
10 h 45 min
